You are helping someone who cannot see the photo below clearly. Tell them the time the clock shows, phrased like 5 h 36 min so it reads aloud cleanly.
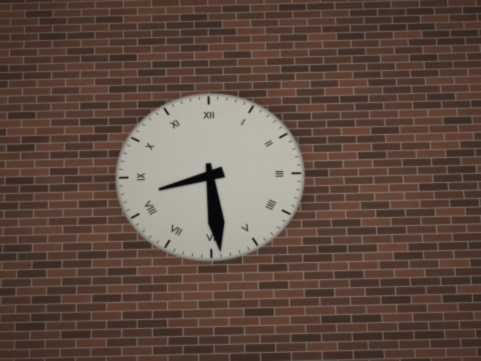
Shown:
8 h 29 min
